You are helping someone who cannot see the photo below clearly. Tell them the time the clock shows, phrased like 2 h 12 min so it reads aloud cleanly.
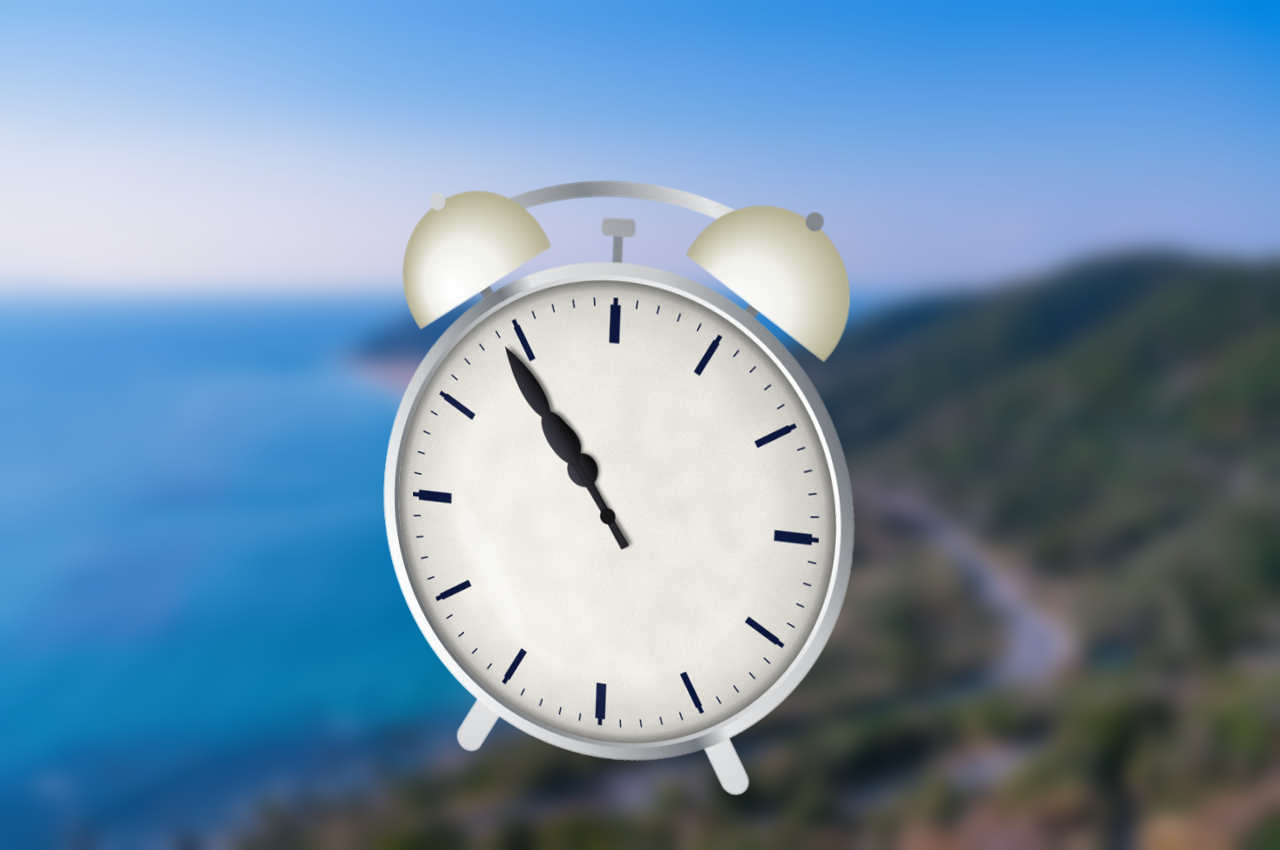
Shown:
10 h 54 min
